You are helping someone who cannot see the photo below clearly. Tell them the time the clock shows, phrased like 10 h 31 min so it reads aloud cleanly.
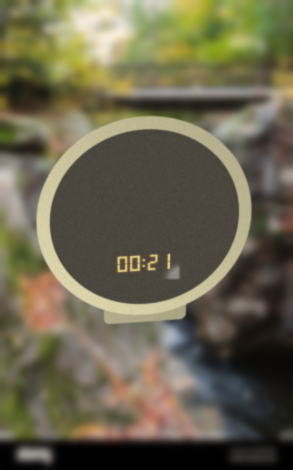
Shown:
0 h 21 min
